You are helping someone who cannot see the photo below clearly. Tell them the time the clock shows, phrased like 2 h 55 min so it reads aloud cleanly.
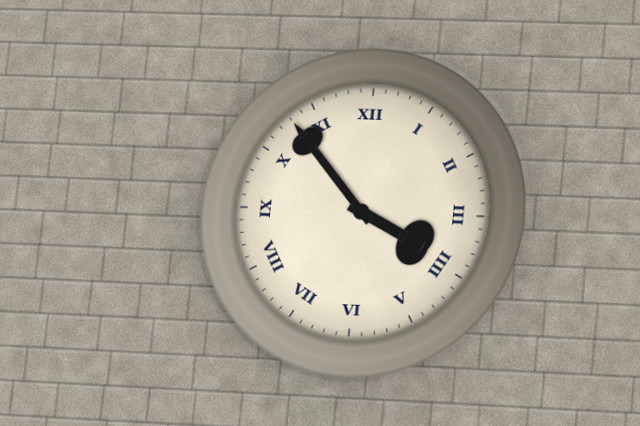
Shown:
3 h 53 min
